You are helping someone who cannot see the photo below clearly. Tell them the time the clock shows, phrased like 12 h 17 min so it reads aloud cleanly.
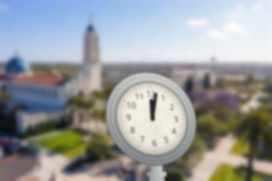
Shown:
12 h 02 min
